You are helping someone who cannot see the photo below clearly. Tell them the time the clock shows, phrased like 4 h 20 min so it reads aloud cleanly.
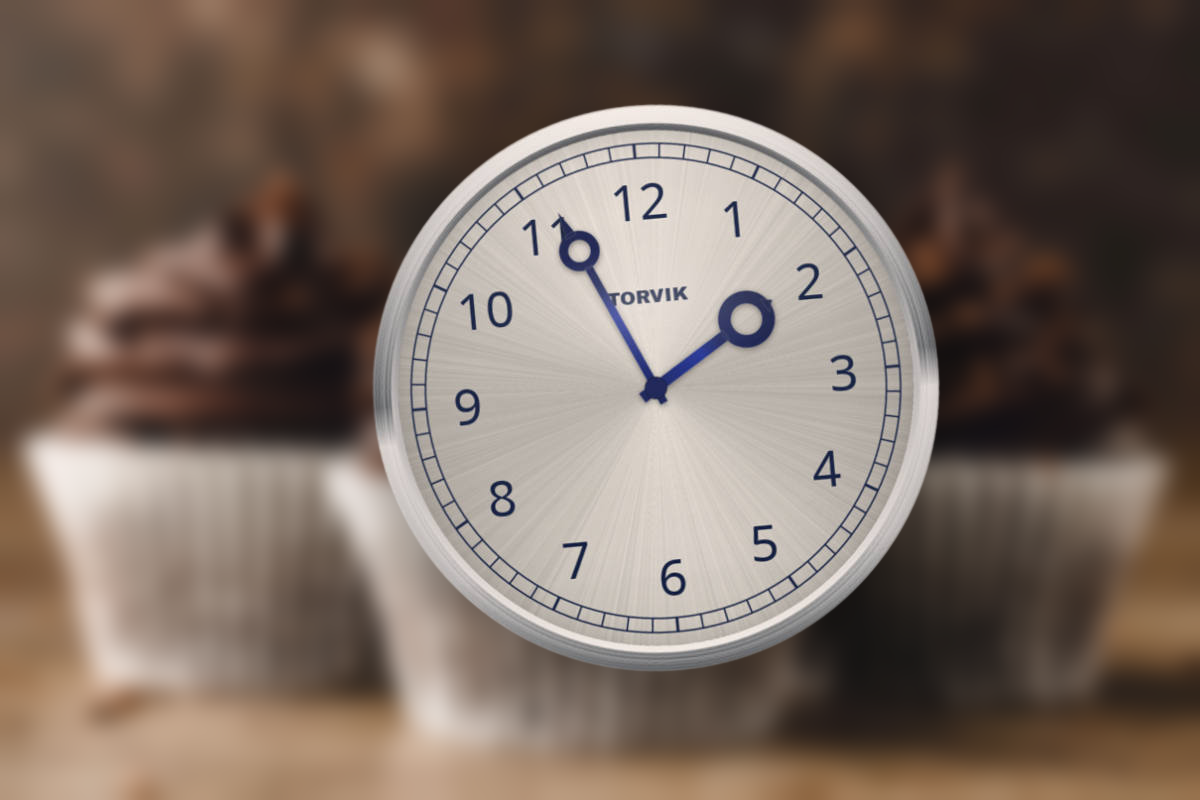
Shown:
1 h 56 min
